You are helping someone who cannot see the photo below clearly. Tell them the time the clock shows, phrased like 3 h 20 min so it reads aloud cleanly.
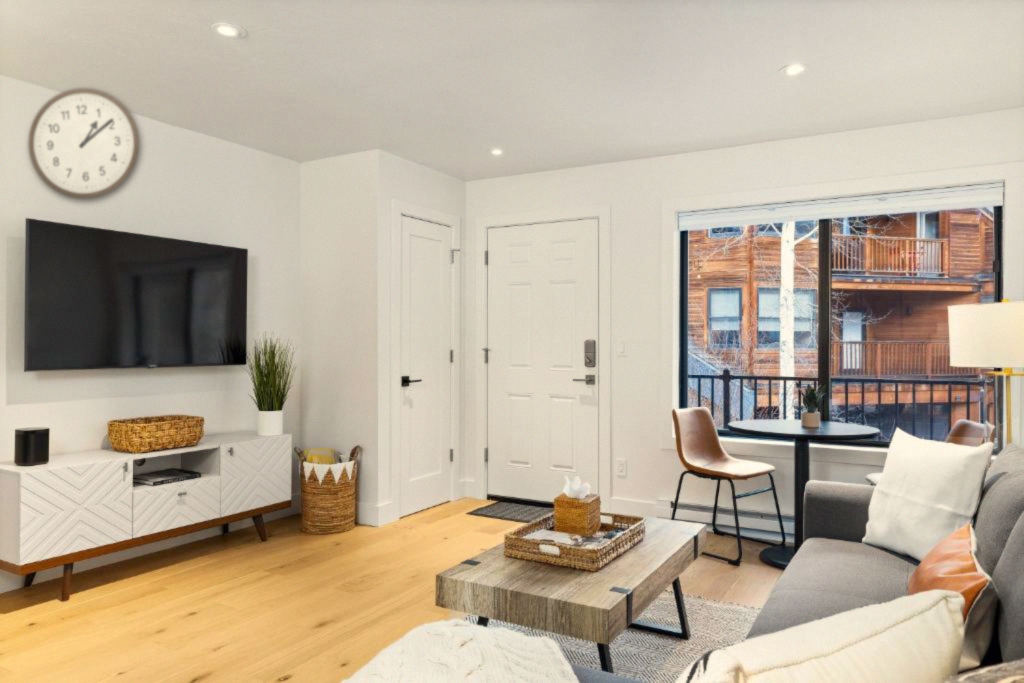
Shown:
1 h 09 min
